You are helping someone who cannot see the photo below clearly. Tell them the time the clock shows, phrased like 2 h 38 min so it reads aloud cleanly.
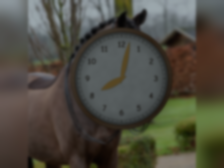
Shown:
8 h 02 min
